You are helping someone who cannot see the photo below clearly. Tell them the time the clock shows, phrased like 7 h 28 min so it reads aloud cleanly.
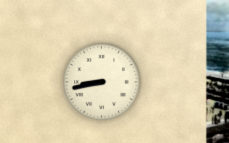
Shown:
8 h 43 min
